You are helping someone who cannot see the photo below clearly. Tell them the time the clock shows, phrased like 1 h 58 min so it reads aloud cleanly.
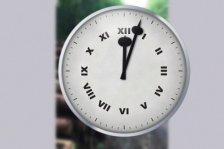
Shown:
12 h 03 min
